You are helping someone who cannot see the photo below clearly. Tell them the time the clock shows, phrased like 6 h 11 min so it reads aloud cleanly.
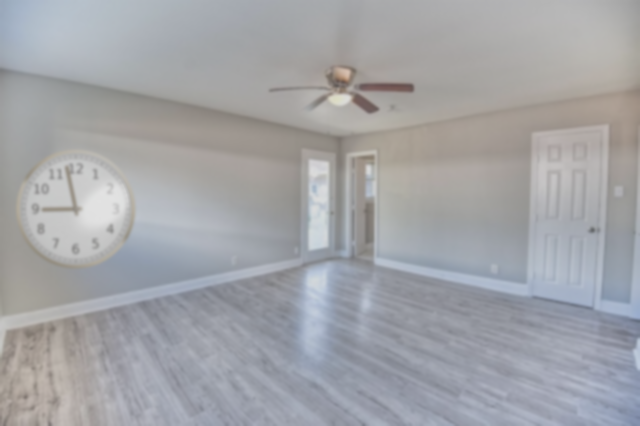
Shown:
8 h 58 min
